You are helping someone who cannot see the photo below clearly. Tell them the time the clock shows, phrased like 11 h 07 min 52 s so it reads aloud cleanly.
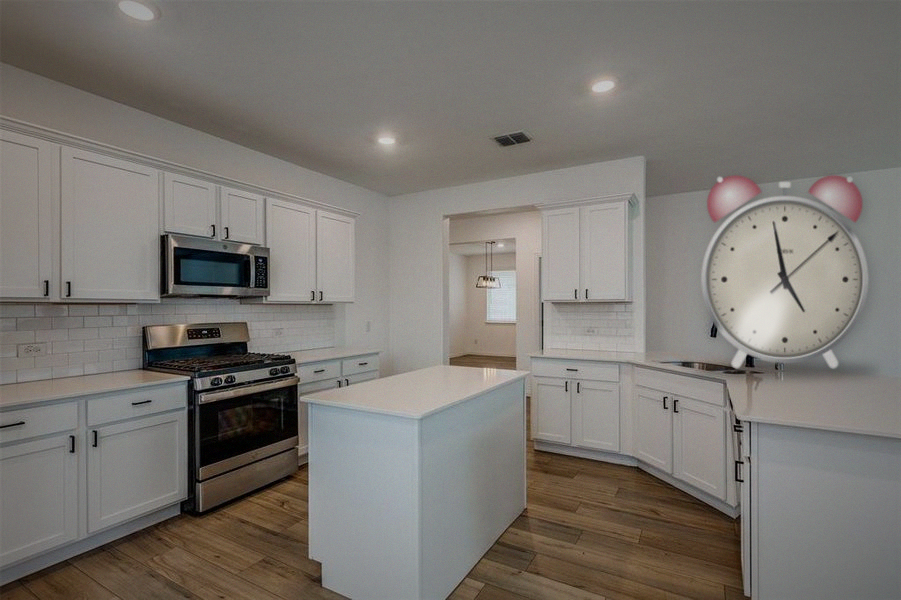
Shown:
4 h 58 min 08 s
